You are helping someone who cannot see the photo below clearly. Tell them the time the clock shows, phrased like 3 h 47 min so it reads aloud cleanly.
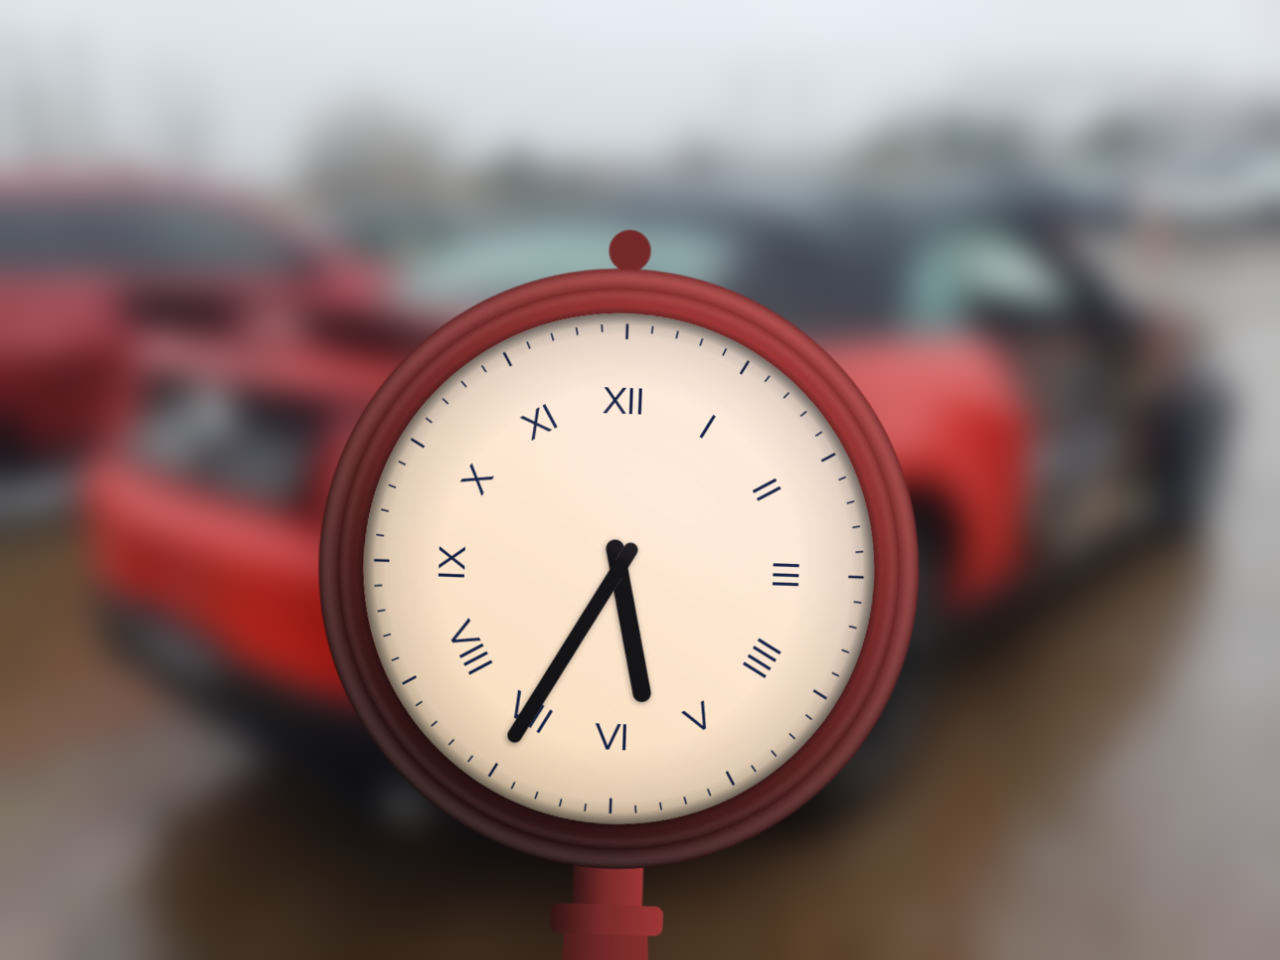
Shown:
5 h 35 min
